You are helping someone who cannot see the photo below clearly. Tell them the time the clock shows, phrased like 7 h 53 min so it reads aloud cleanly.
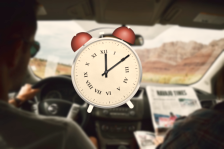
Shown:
12 h 10 min
